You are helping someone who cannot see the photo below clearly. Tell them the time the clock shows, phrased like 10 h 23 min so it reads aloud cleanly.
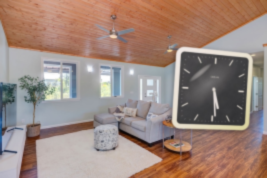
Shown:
5 h 29 min
